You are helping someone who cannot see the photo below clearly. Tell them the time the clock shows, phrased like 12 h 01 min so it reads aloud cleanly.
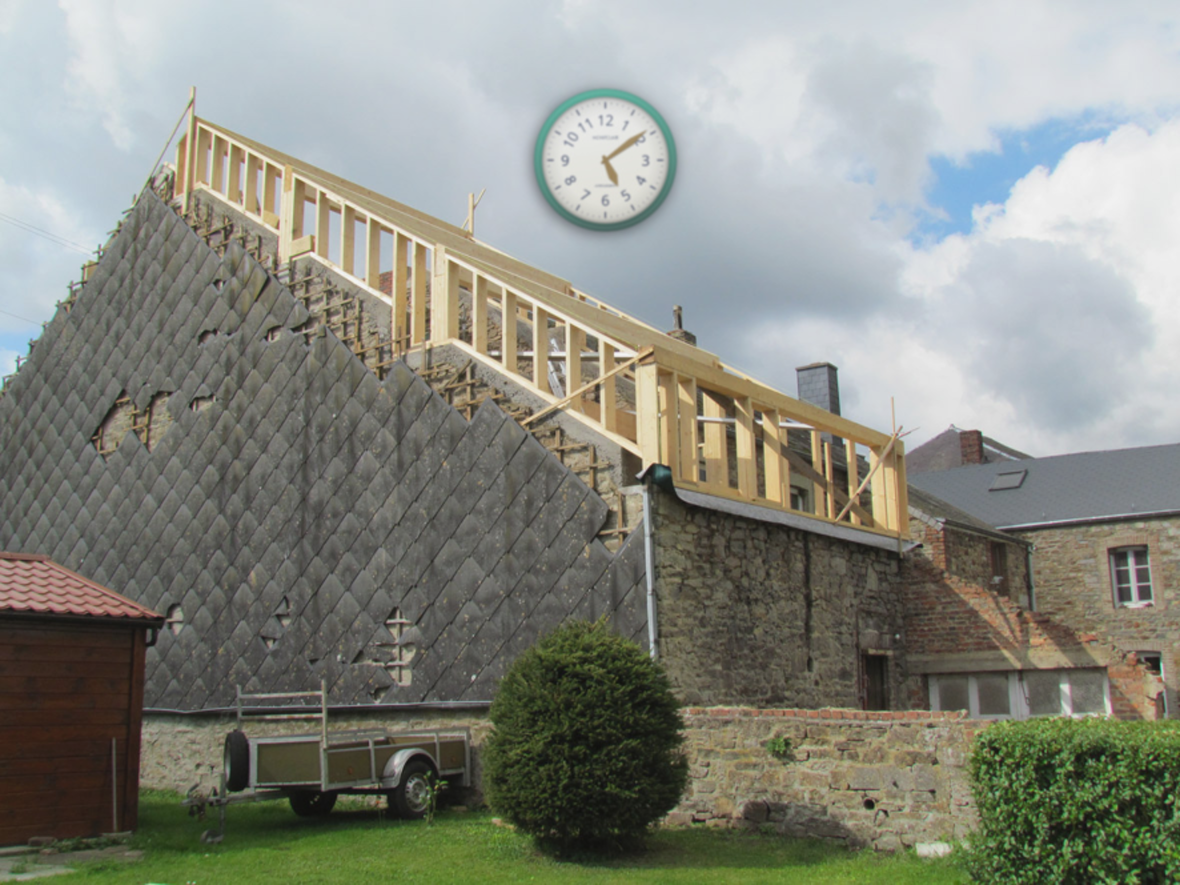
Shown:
5 h 09 min
